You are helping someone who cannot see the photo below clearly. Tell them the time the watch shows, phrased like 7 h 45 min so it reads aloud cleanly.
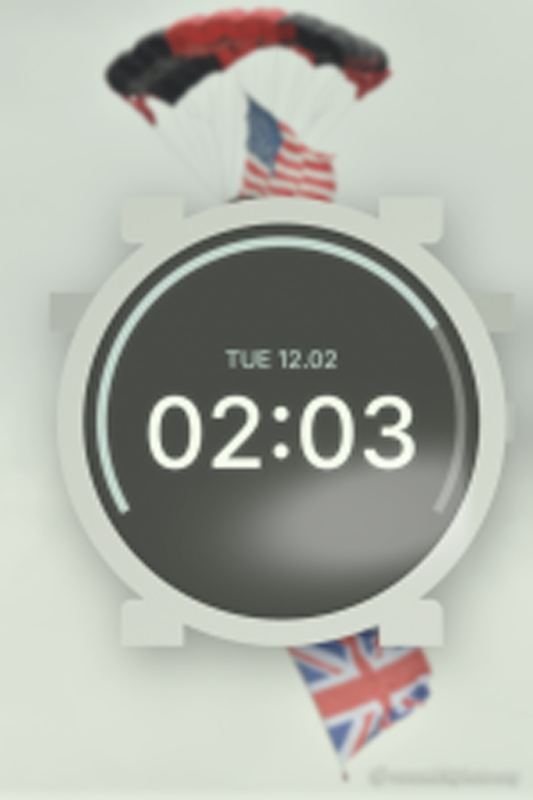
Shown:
2 h 03 min
